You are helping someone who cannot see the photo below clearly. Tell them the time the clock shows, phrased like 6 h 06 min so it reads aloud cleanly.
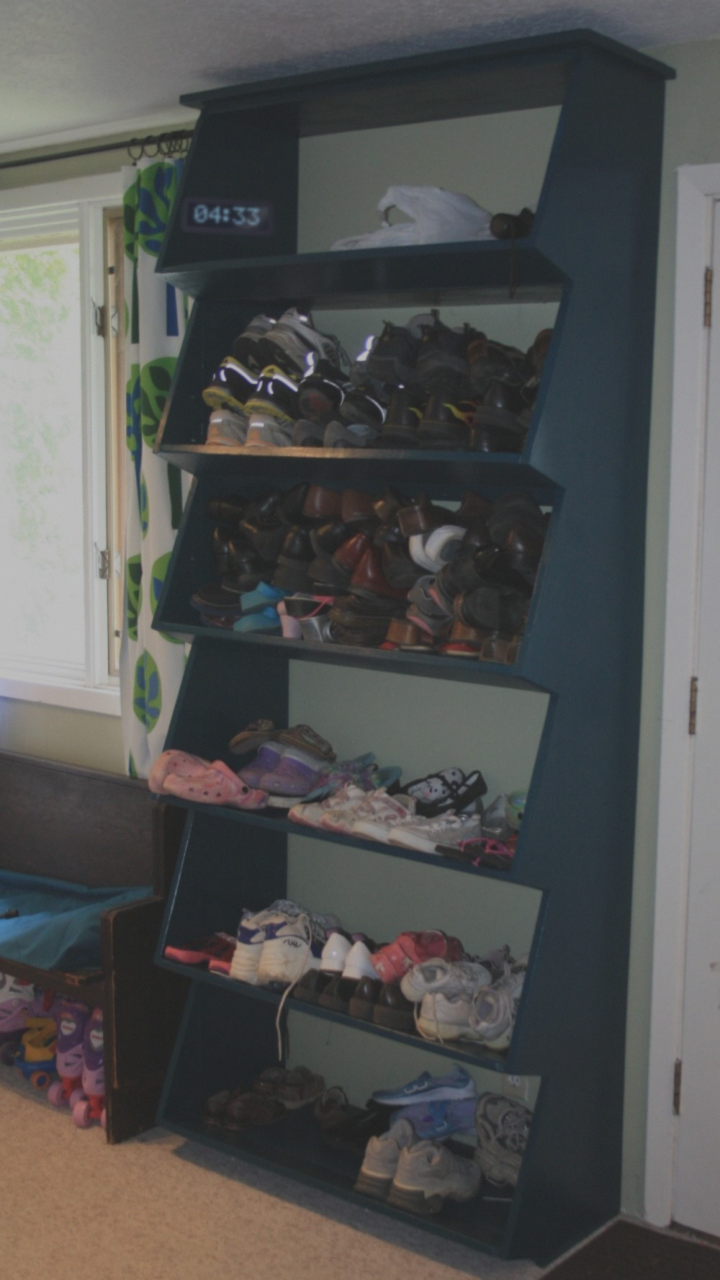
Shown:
4 h 33 min
